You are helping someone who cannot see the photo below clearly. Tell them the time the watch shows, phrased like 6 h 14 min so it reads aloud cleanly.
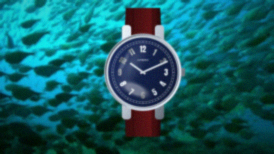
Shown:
10 h 11 min
